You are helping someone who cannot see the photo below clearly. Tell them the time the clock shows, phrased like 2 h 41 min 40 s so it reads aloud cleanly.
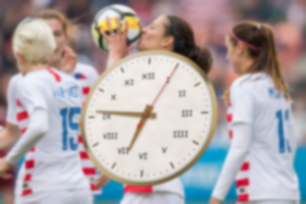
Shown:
6 h 46 min 05 s
